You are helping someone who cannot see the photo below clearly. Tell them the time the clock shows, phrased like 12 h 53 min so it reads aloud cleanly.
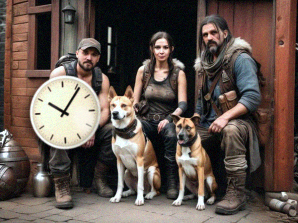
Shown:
10 h 06 min
